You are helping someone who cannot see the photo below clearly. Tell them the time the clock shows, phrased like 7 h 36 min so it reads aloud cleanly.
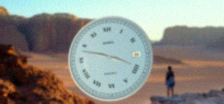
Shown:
3 h 48 min
